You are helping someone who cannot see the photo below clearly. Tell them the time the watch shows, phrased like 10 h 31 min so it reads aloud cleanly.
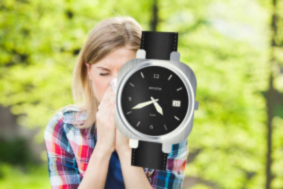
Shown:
4 h 41 min
